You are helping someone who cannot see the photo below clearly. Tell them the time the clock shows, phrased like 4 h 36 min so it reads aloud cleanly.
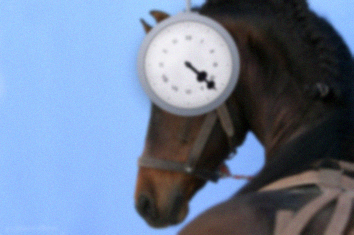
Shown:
4 h 22 min
